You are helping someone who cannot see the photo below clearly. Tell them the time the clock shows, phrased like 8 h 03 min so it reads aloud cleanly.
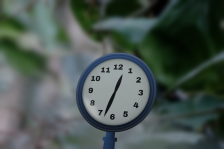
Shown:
12 h 33 min
